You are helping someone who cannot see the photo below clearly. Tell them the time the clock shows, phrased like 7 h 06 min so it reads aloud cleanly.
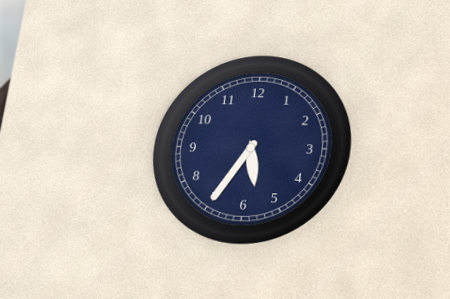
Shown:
5 h 35 min
